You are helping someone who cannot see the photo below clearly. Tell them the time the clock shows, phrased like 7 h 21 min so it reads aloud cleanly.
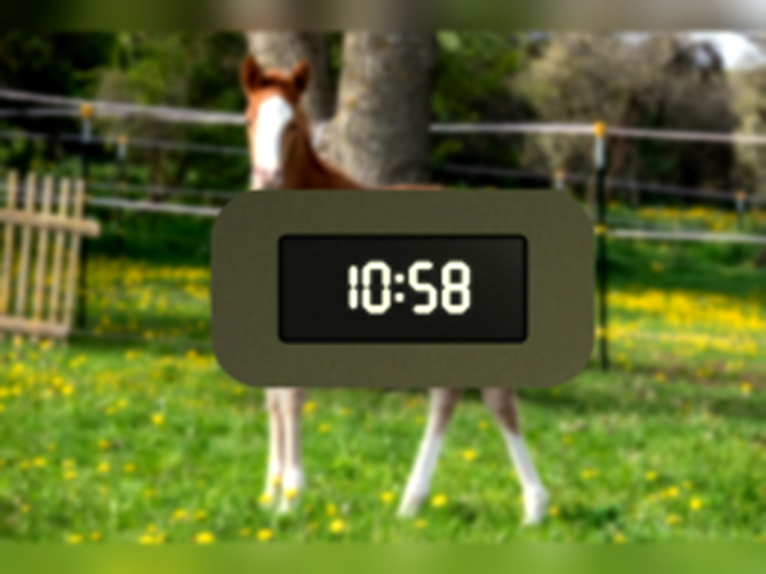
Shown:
10 h 58 min
